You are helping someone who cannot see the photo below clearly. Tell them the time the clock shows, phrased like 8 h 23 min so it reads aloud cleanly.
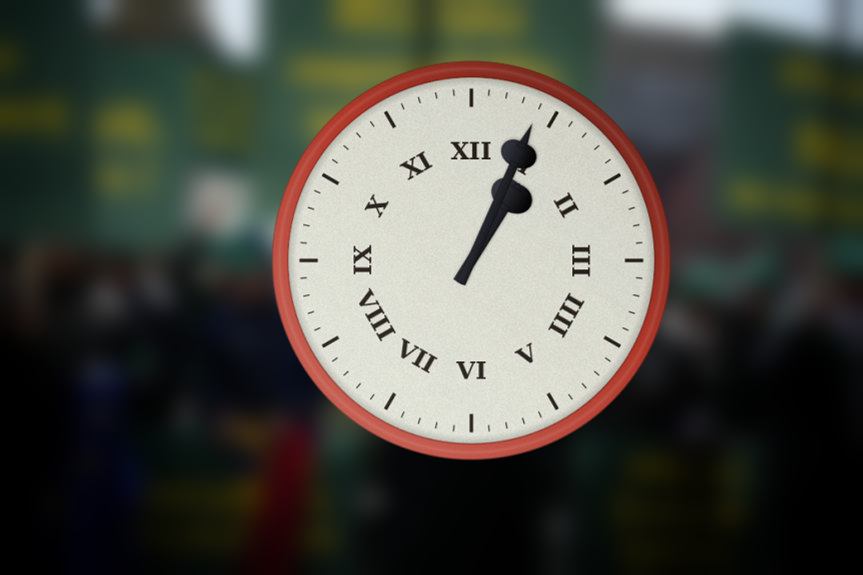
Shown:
1 h 04 min
